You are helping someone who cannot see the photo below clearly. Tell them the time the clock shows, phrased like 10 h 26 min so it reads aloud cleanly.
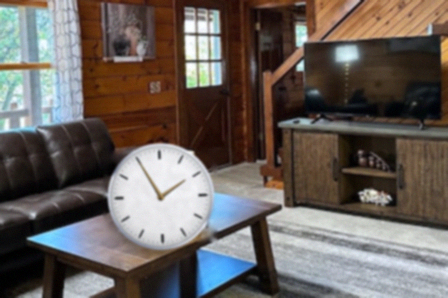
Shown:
1 h 55 min
